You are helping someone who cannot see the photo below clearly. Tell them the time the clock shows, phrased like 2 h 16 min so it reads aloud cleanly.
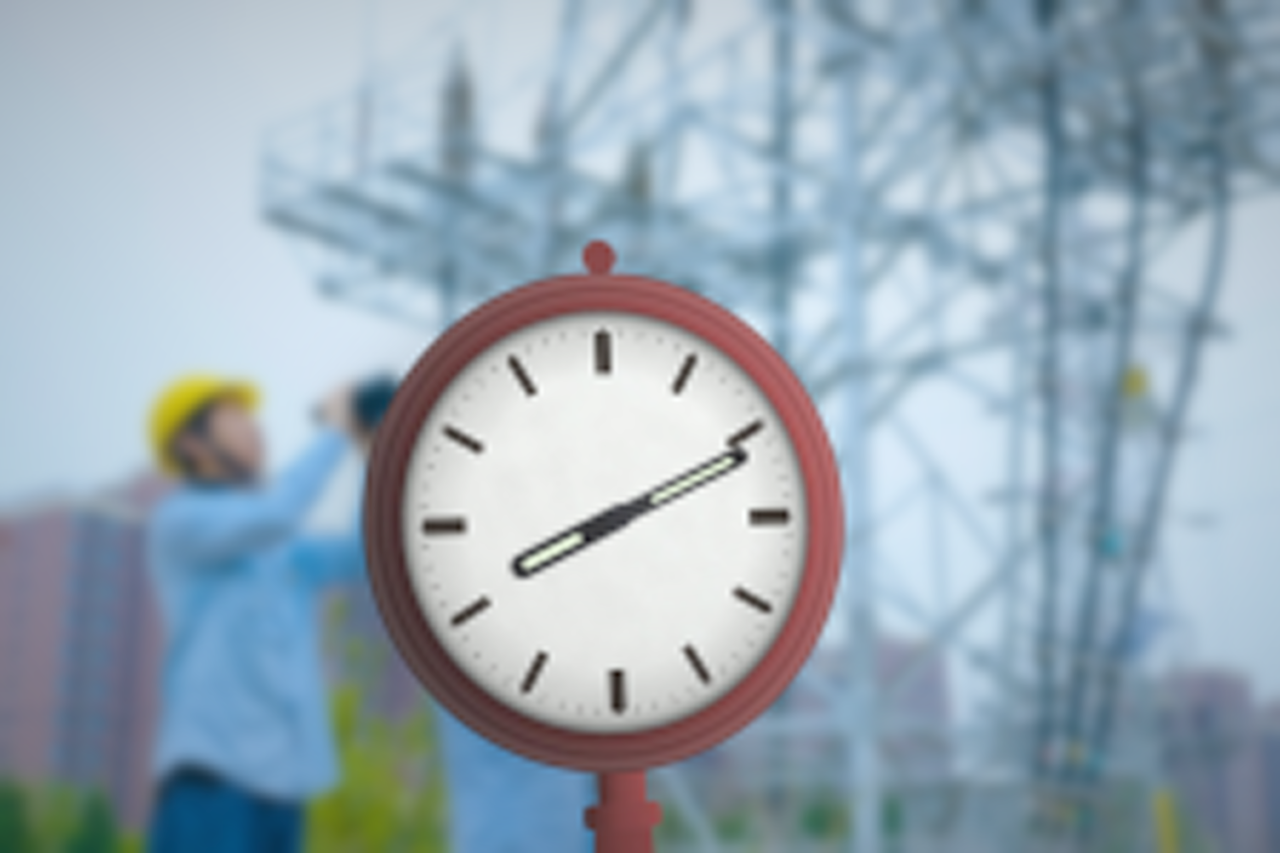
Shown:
8 h 11 min
